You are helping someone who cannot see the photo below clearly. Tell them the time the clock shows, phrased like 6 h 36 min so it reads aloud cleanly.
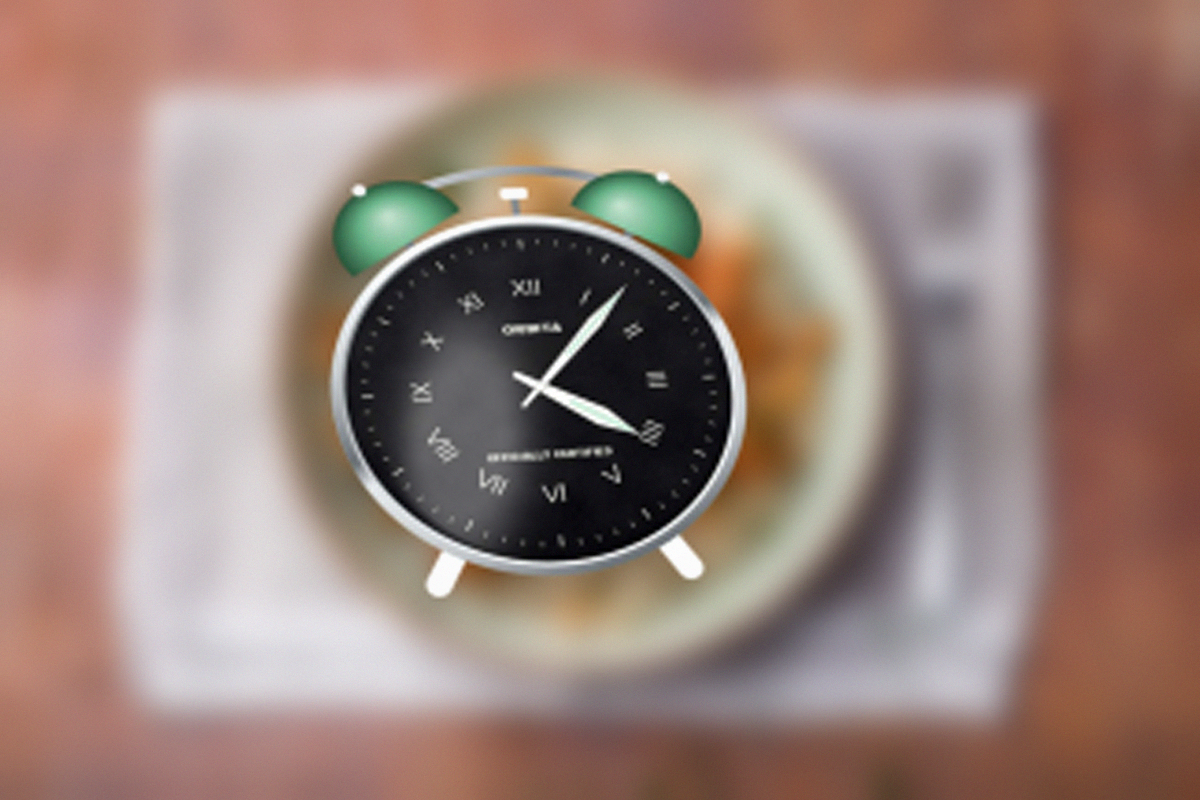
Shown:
4 h 07 min
